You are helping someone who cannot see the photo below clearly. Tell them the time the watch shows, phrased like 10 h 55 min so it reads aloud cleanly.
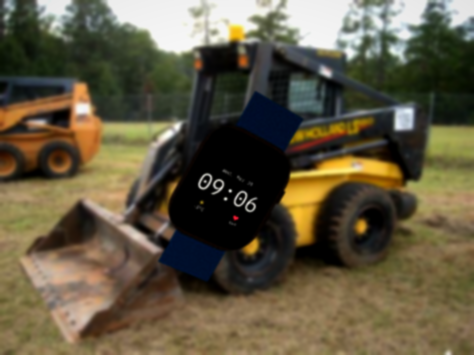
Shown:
9 h 06 min
